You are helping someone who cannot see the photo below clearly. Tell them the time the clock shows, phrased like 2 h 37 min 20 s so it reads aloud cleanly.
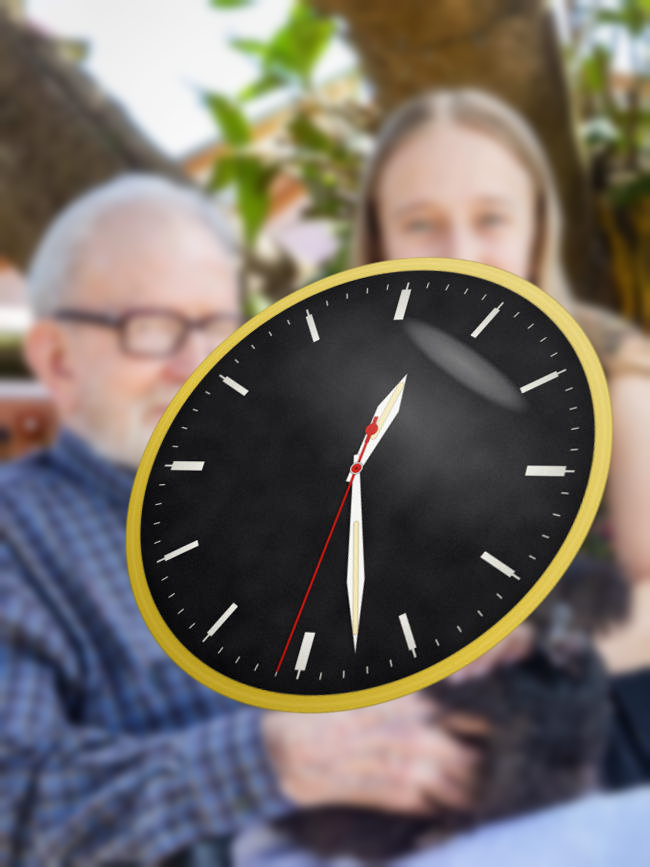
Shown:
12 h 27 min 31 s
